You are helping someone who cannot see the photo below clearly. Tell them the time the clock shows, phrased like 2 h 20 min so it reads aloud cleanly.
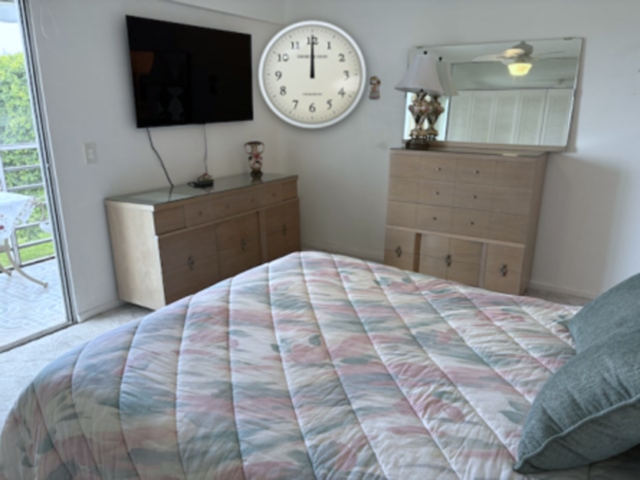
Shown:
12 h 00 min
